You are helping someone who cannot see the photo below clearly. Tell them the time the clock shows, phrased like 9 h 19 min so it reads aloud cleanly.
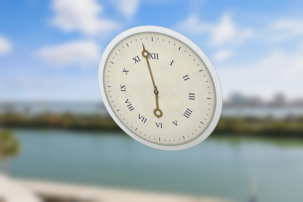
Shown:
5 h 58 min
